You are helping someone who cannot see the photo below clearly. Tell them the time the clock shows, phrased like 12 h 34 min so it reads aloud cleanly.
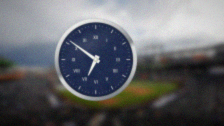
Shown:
6 h 51 min
